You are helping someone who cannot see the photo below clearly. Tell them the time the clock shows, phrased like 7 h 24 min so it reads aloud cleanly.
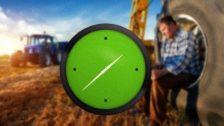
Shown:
1 h 38 min
